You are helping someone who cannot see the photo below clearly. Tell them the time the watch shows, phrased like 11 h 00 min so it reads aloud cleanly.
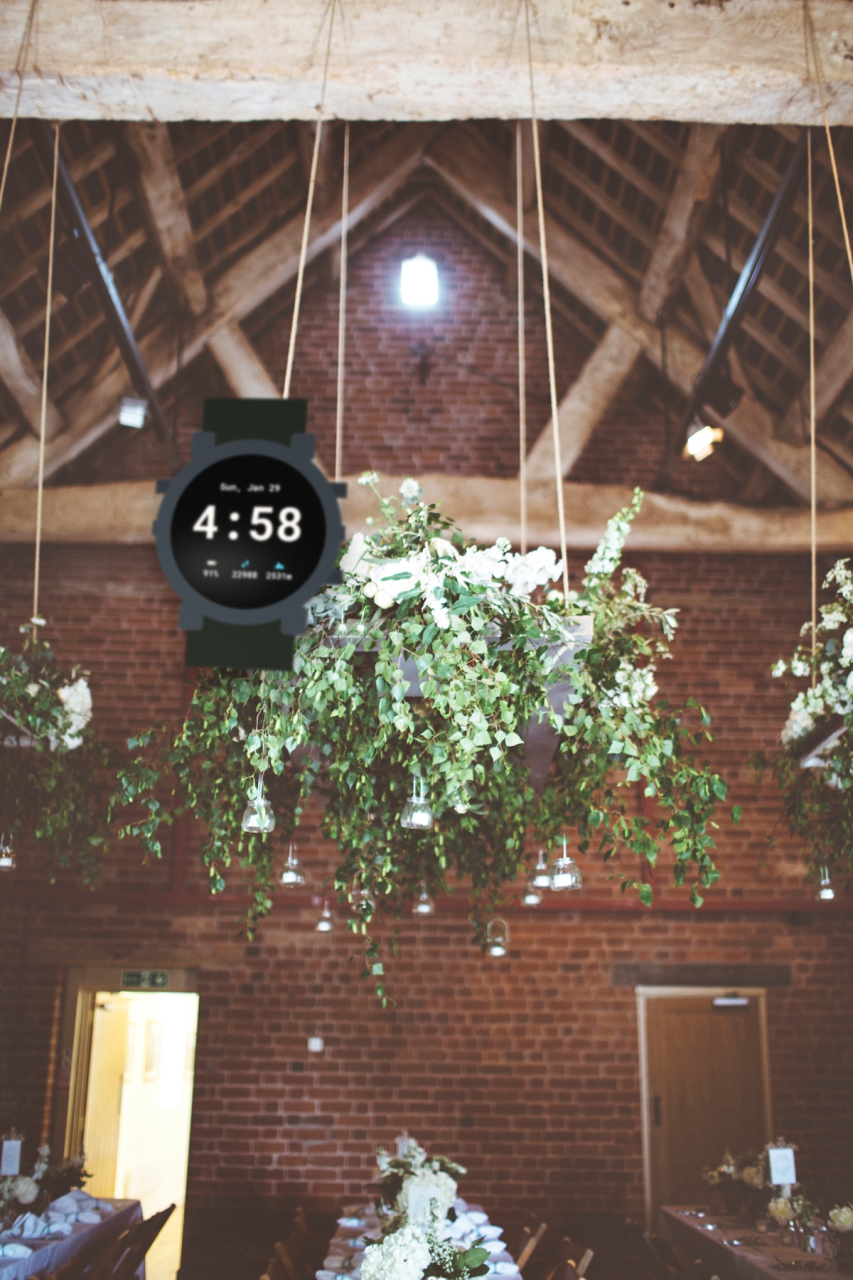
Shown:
4 h 58 min
